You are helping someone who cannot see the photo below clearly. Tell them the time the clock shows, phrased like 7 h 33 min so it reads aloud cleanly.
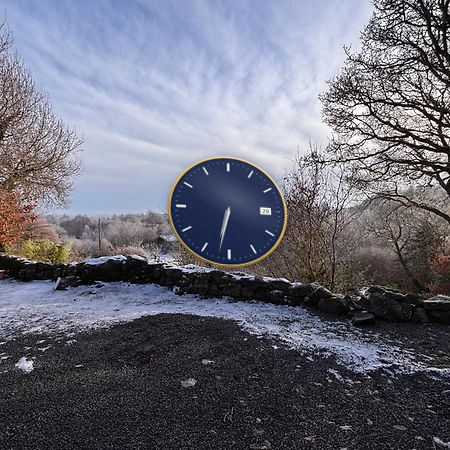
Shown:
6 h 32 min
